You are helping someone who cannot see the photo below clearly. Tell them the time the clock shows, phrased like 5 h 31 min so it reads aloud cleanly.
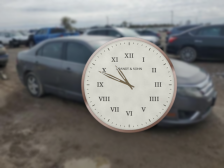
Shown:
10 h 49 min
